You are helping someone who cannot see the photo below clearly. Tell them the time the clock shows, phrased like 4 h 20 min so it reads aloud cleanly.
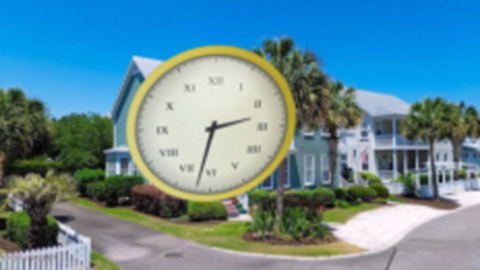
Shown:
2 h 32 min
